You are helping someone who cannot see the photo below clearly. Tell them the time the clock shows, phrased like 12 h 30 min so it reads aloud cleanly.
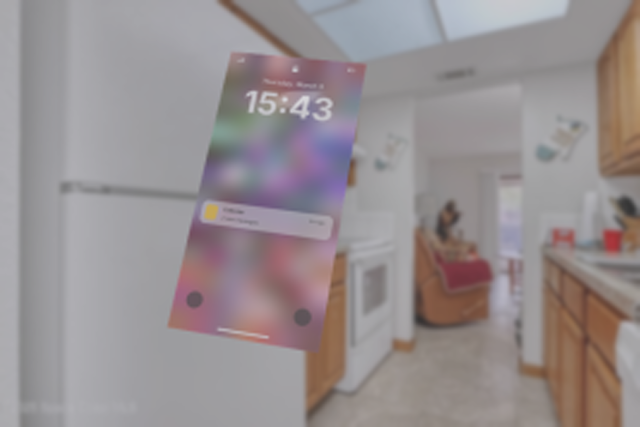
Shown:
15 h 43 min
